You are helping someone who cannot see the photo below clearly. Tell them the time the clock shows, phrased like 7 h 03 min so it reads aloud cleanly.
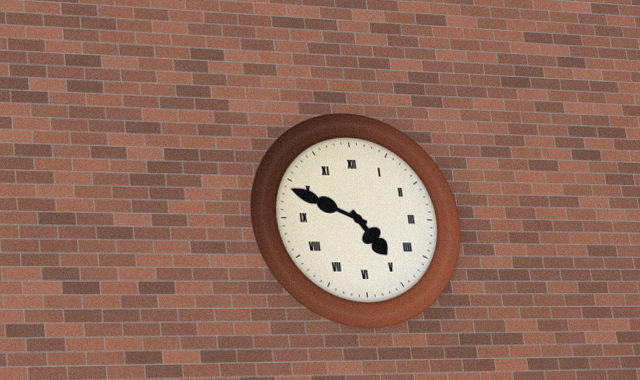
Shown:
4 h 49 min
